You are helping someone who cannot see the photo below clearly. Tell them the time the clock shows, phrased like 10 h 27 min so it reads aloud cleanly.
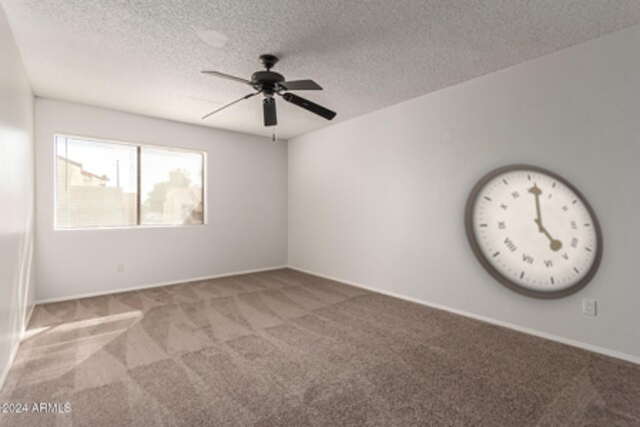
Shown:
5 h 01 min
